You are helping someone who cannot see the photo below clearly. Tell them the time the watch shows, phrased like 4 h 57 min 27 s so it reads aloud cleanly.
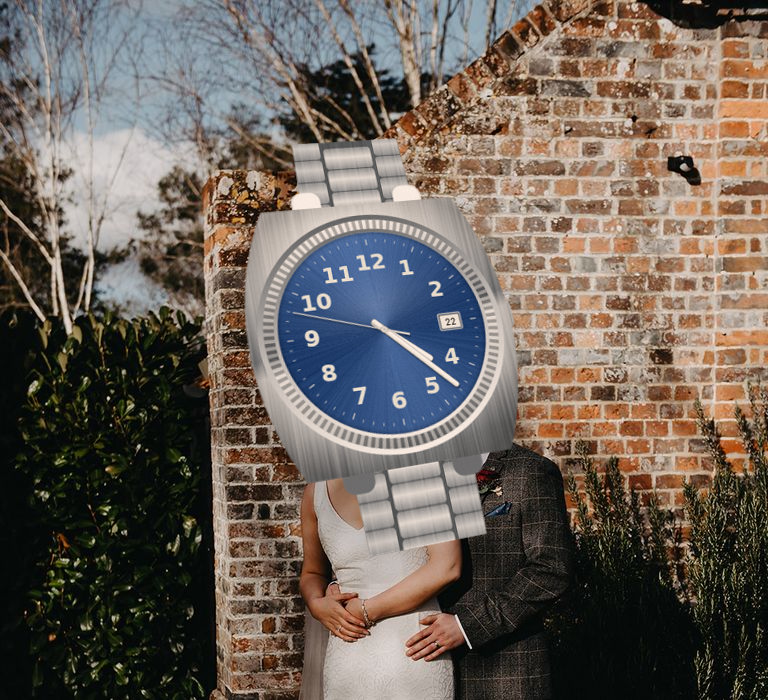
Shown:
4 h 22 min 48 s
